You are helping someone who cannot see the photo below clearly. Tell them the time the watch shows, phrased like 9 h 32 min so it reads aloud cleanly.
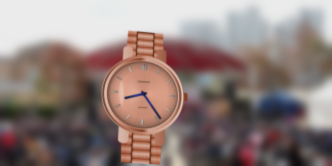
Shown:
8 h 24 min
